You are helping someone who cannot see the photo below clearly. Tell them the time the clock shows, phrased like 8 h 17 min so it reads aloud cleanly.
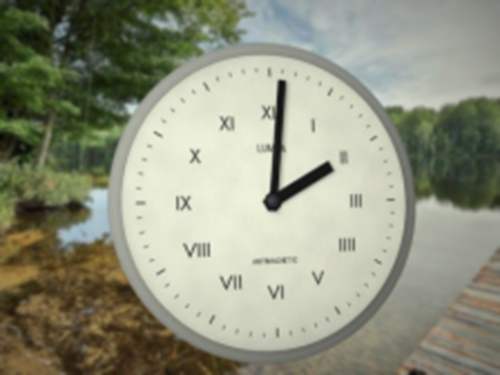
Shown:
2 h 01 min
